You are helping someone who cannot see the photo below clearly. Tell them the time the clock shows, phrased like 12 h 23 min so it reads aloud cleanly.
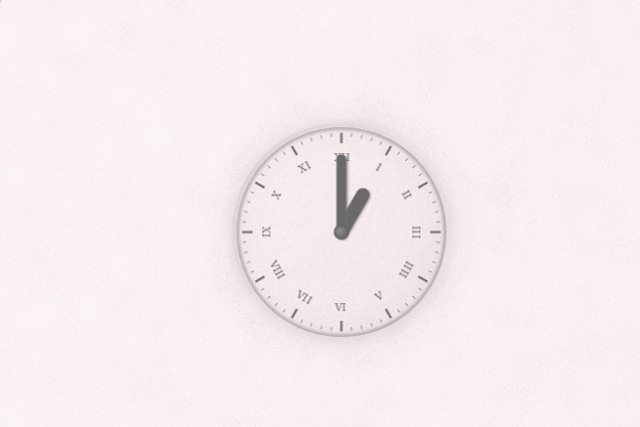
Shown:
1 h 00 min
